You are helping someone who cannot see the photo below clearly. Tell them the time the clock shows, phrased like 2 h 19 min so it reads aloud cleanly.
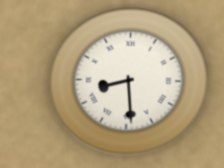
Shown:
8 h 29 min
